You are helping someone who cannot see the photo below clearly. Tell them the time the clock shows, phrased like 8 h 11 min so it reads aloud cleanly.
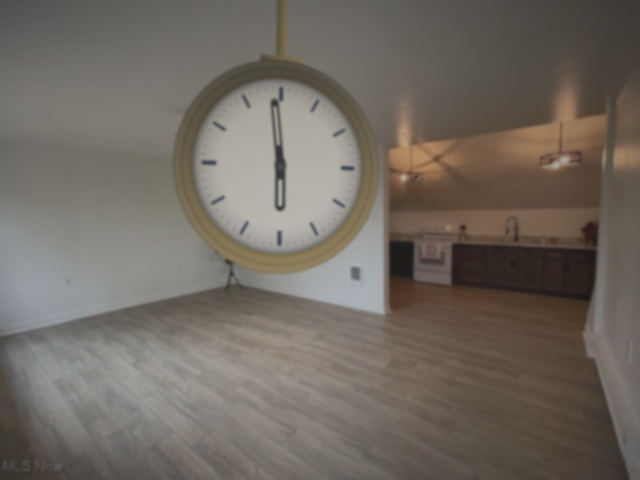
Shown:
5 h 59 min
